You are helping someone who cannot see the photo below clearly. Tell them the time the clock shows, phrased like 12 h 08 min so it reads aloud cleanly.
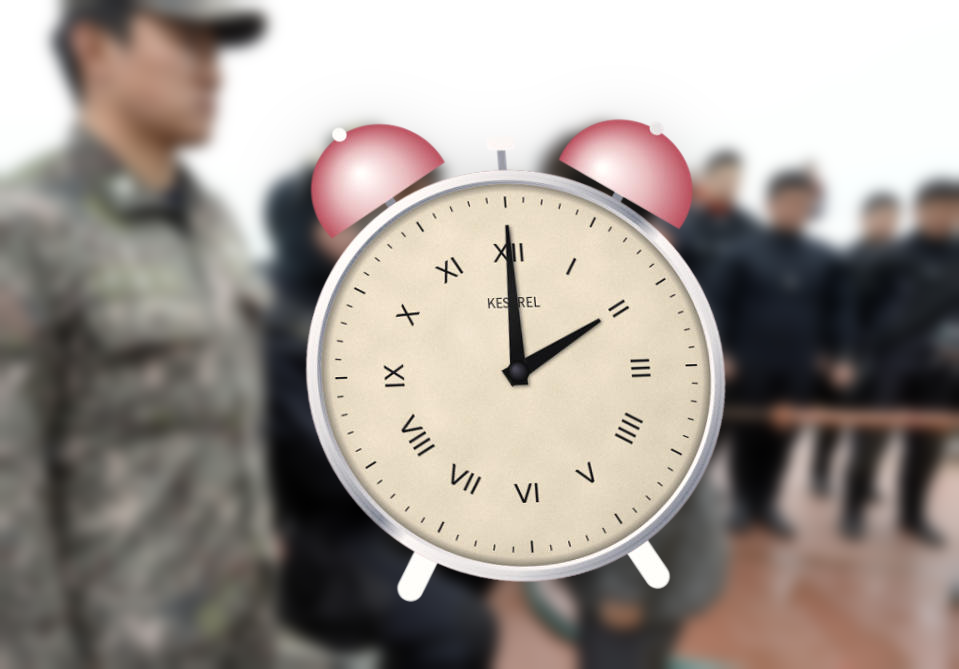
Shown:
2 h 00 min
